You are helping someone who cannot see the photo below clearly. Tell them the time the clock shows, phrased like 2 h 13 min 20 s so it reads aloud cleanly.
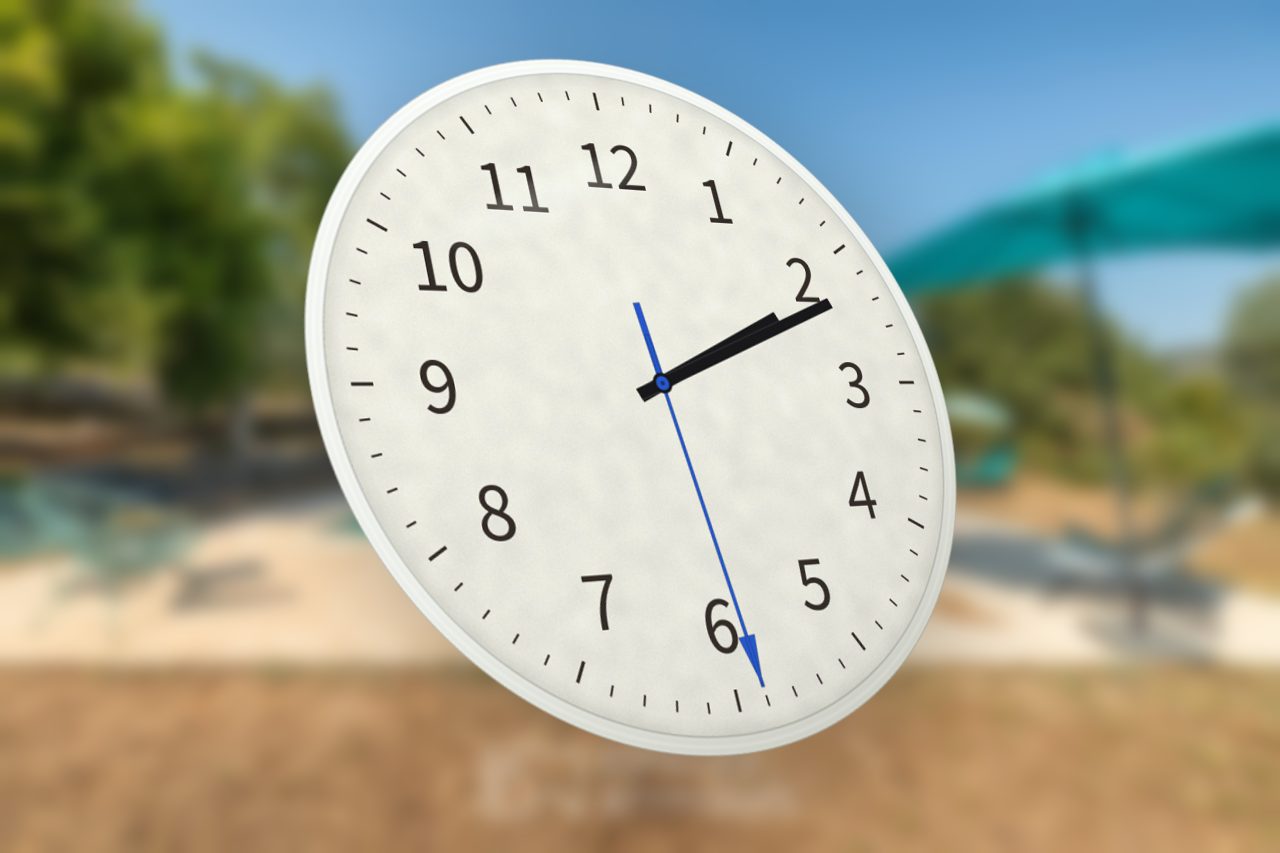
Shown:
2 h 11 min 29 s
